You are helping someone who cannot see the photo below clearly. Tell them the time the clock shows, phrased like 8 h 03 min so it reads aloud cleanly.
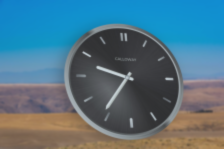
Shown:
9 h 36 min
